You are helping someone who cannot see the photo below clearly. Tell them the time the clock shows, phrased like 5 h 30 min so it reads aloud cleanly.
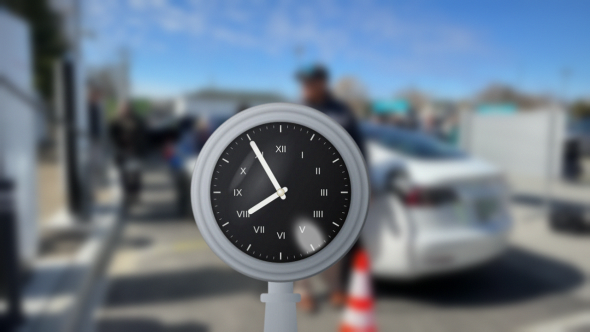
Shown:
7 h 55 min
